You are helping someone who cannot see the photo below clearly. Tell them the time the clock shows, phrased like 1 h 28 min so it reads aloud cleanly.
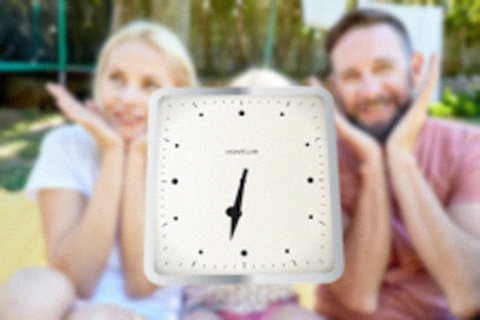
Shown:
6 h 32 min
